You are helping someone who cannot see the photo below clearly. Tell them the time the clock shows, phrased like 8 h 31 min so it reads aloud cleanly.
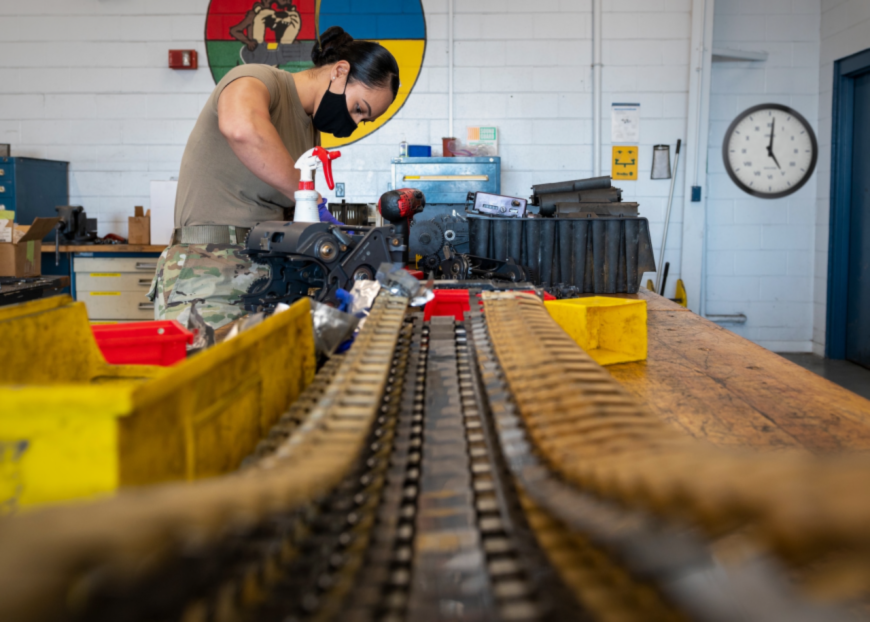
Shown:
5 h 01 min
